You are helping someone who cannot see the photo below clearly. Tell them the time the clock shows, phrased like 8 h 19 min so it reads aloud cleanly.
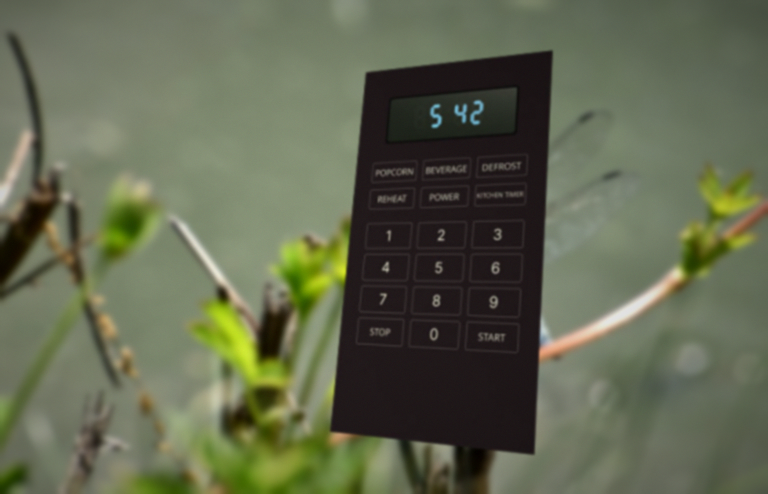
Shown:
5 h 42 min
